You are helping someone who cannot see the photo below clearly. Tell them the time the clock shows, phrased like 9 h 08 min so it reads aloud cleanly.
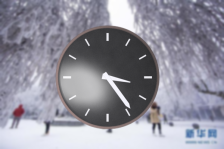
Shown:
3 h 24 min
